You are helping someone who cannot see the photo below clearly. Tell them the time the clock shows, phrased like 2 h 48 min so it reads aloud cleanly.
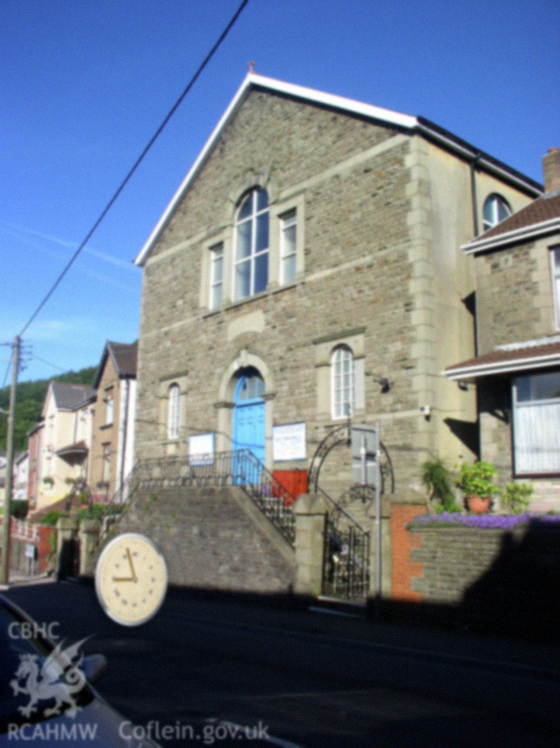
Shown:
8 h 57 min
